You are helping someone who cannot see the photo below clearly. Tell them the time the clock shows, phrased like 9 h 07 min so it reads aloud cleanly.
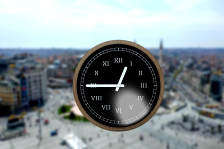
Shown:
12 h 45 min
